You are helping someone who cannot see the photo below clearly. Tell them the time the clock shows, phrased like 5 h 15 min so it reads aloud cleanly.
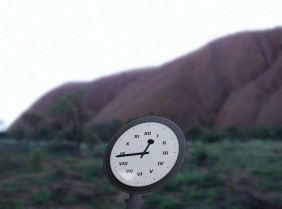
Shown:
12 h 44 min
